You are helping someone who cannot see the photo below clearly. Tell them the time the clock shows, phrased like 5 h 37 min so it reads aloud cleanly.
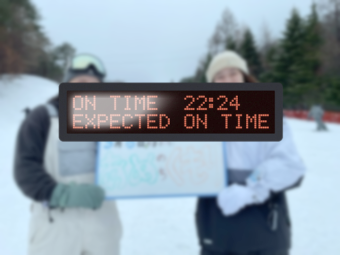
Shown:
22 h 24 min
